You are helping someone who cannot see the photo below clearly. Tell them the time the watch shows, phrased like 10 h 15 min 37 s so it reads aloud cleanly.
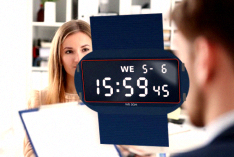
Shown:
15 h 59 min 45 s
